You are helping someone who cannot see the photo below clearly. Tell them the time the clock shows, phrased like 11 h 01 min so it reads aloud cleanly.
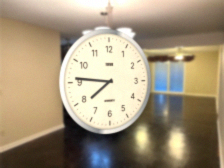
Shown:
7 h 46 min
